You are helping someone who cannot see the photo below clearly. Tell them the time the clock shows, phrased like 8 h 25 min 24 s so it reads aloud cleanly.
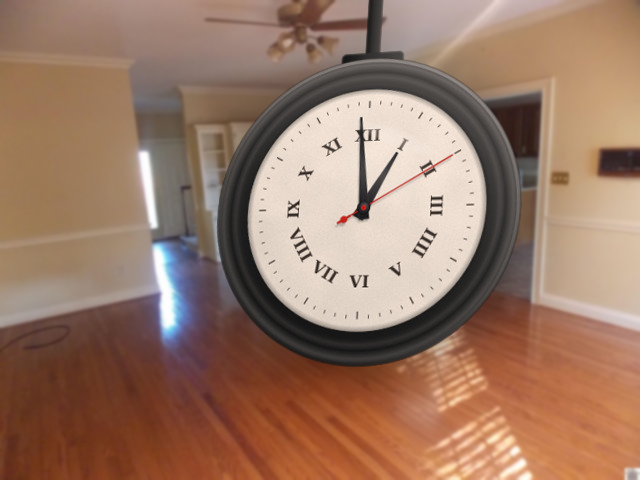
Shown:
12 h 59 min 10 s
